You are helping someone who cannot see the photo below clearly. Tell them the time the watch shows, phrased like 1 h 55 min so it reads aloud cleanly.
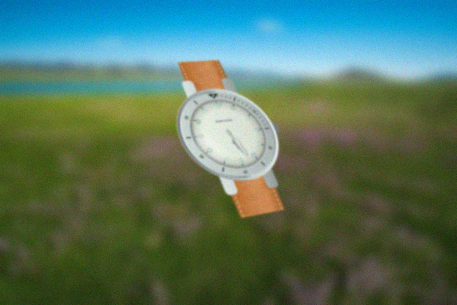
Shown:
5 h 27 min
